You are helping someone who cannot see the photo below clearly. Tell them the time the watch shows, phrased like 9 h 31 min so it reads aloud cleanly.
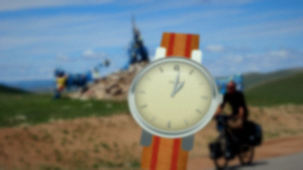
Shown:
1 h 01 min
